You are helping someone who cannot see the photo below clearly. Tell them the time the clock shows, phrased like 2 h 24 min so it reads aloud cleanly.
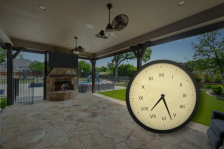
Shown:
7 h 27 min
